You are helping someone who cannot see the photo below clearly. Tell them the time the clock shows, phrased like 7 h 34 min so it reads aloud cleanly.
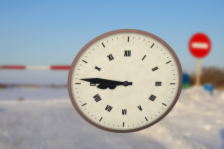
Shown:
8 h 46 min
